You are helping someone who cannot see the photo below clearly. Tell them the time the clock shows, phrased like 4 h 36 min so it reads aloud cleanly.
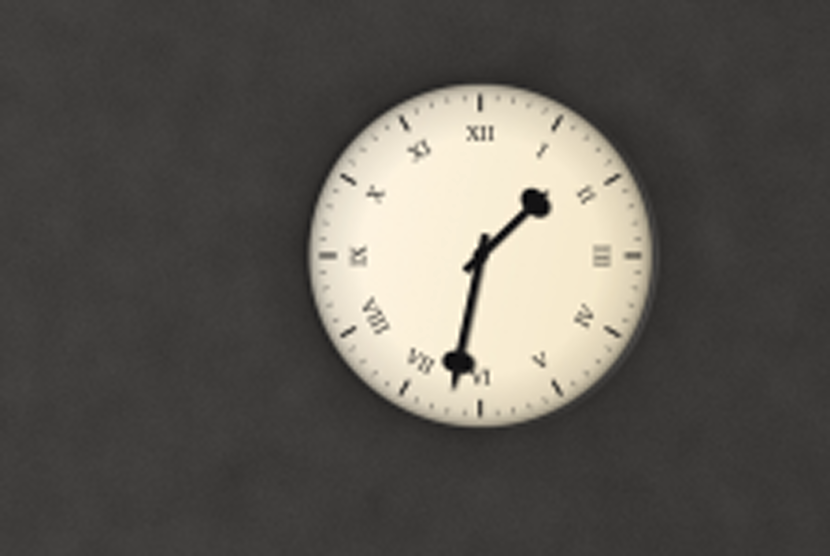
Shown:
1 h 32 min
